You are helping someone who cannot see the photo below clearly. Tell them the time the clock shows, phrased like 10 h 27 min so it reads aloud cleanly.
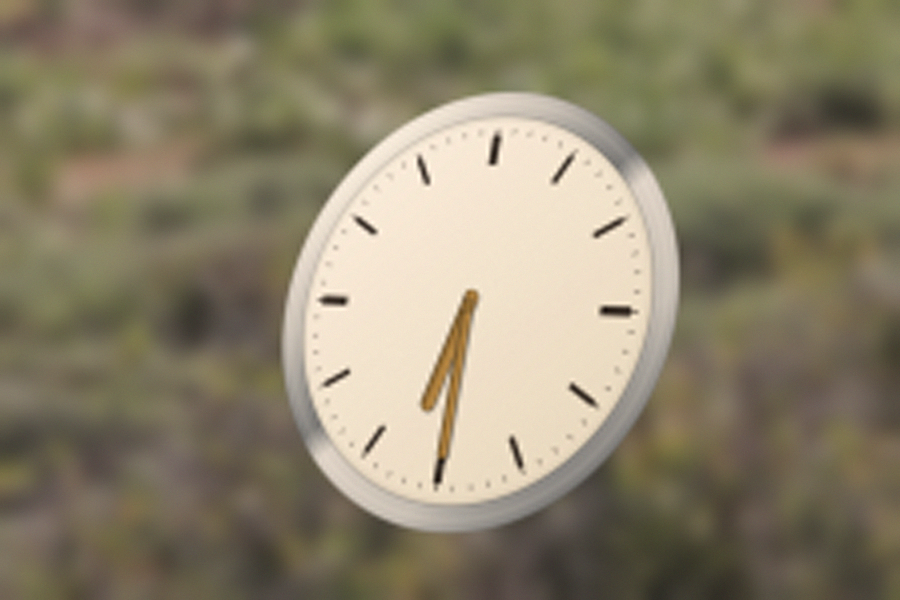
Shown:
6 h 30 min
